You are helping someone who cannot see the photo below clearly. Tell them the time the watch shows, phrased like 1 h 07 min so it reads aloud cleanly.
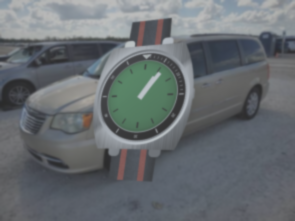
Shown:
1 h 06 min
